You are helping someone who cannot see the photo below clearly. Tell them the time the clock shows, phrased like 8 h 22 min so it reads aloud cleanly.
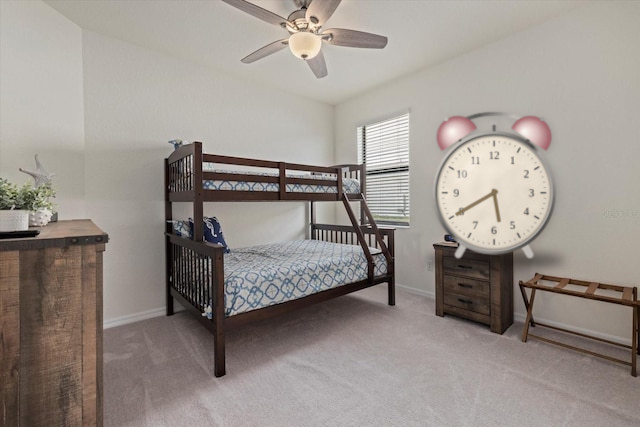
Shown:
5 h 40 min
